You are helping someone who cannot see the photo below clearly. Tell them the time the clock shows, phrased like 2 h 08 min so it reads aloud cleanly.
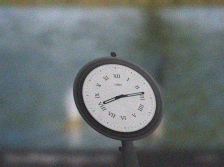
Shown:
8 h 13 min
